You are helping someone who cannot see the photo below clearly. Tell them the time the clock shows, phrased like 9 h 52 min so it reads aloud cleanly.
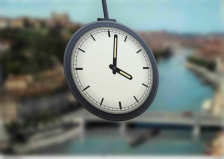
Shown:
4 h 02 min
